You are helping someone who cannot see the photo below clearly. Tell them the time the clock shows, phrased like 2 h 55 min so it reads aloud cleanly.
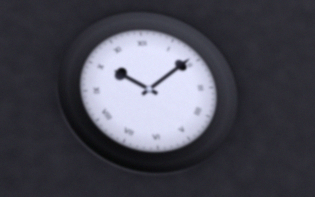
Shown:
10 h 09 min
